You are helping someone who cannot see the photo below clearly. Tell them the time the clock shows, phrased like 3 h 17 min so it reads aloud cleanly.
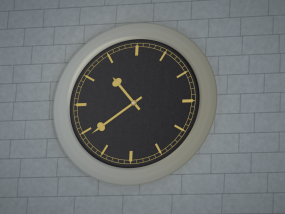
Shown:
10 h 39 min
